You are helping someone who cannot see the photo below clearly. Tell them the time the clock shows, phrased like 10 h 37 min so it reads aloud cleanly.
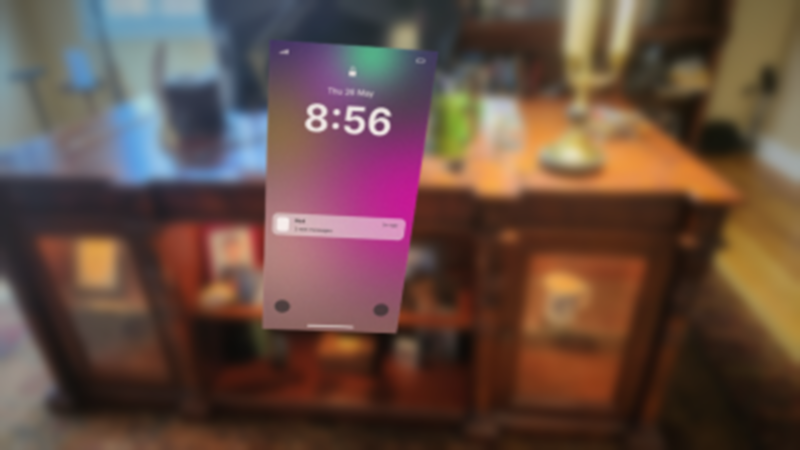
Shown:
8 h 56 min
